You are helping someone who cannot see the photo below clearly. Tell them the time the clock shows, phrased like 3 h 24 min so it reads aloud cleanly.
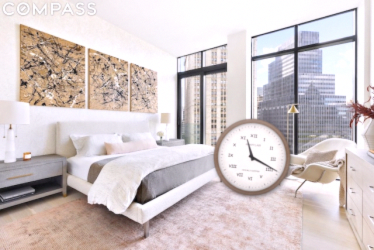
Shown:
11 h 19 min
